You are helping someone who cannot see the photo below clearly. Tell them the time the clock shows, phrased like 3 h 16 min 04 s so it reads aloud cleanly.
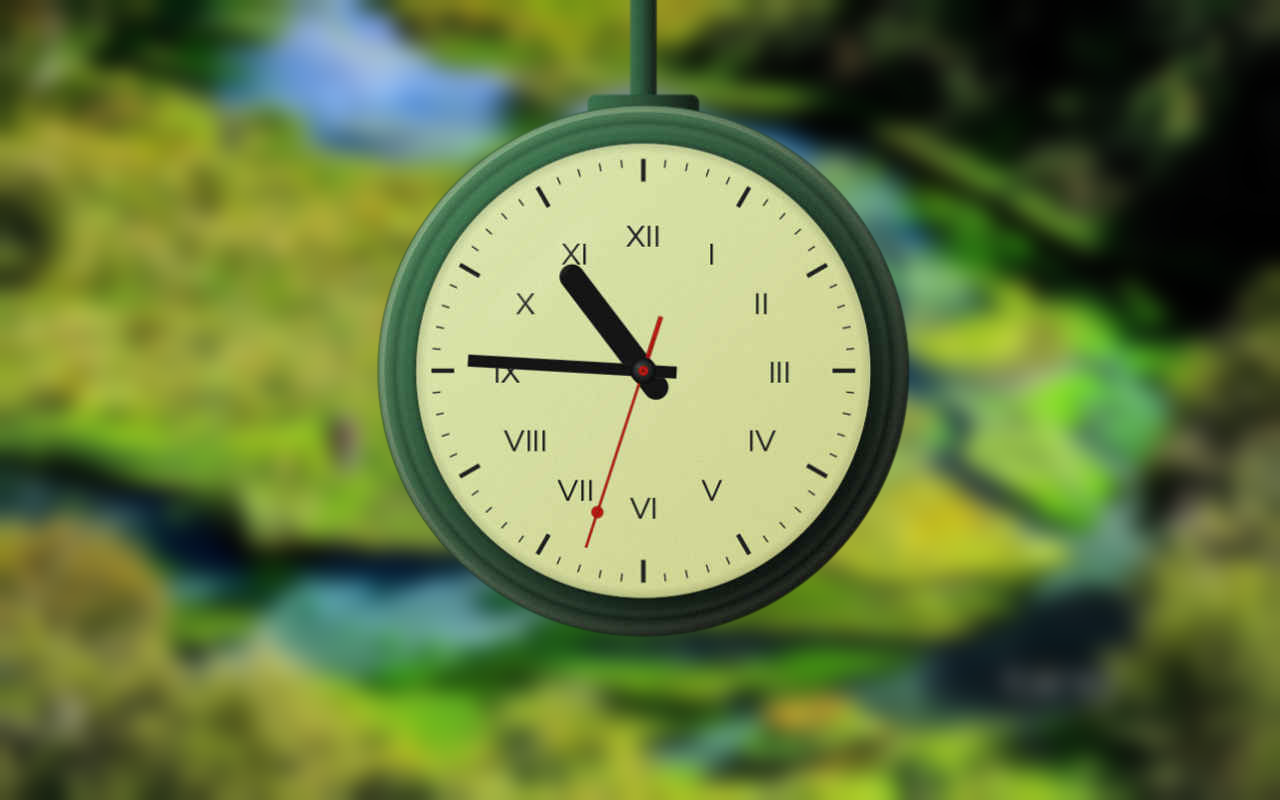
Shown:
10 h 45 min 33 s
